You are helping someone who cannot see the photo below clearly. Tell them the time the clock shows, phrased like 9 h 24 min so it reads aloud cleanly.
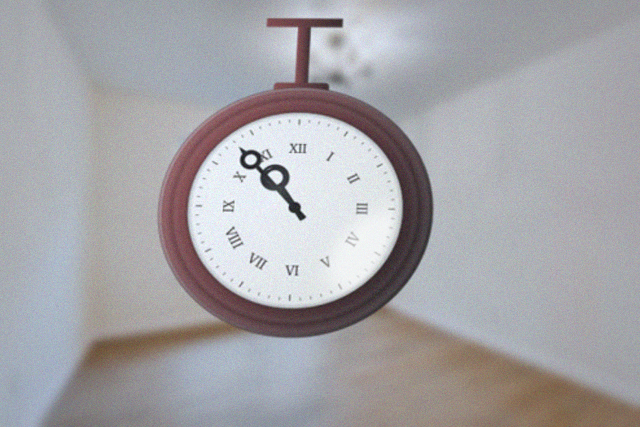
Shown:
10 h 53 min
